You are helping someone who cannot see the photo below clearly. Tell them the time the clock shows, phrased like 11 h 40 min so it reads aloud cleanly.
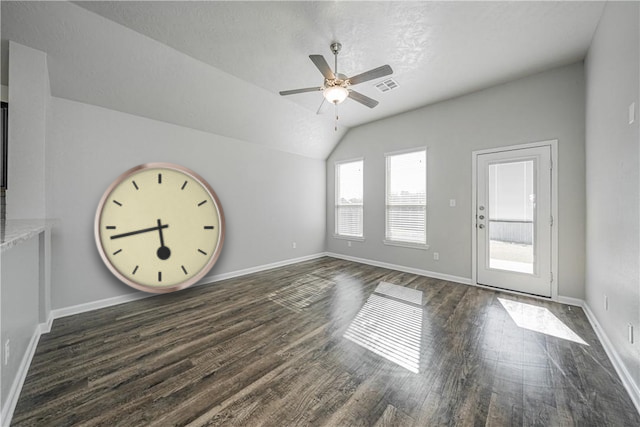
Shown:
5 h 43 min
